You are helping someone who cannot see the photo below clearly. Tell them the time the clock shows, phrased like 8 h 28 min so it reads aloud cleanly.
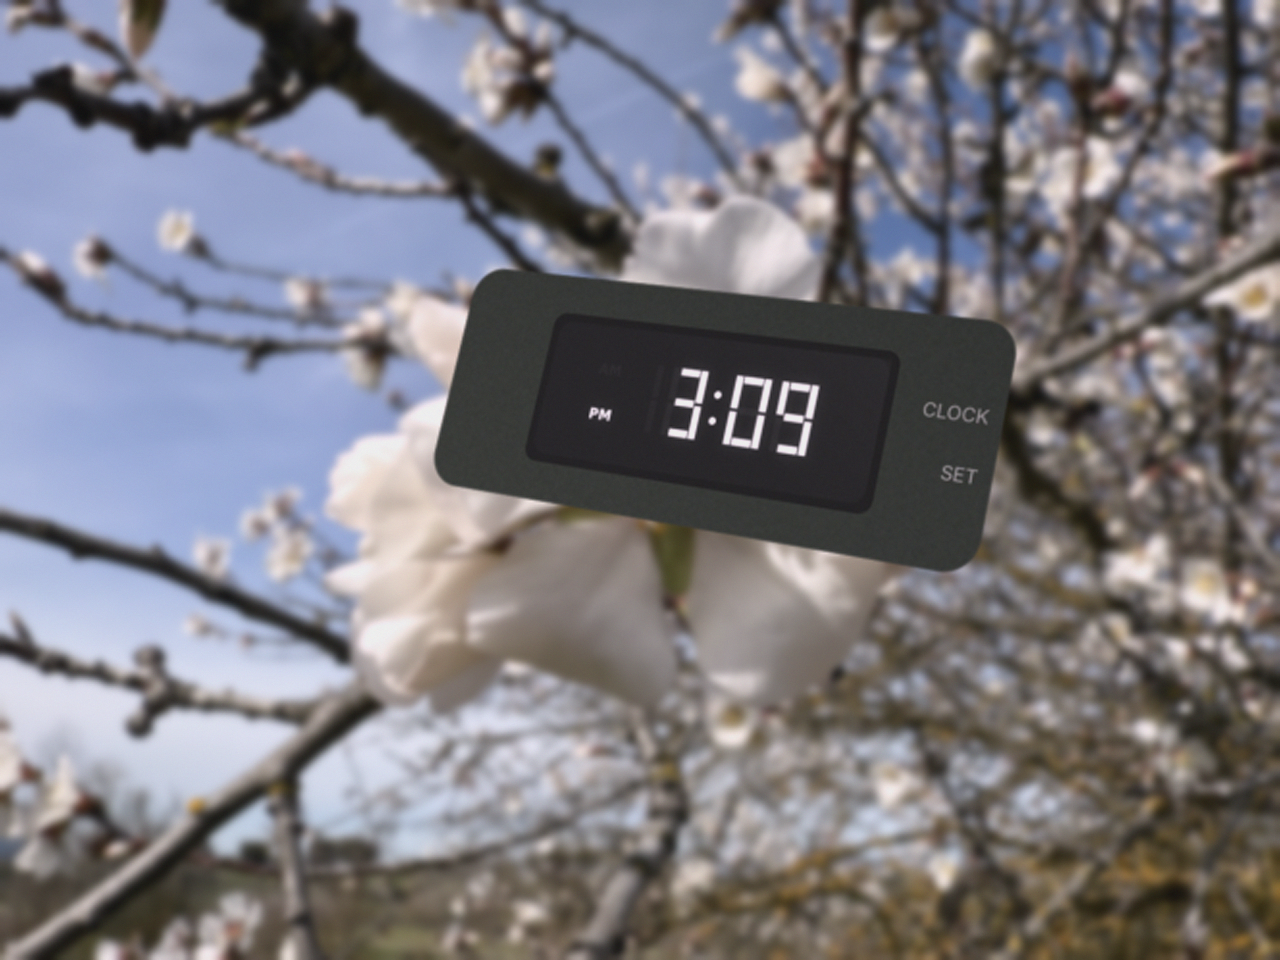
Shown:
3 h 09 min
